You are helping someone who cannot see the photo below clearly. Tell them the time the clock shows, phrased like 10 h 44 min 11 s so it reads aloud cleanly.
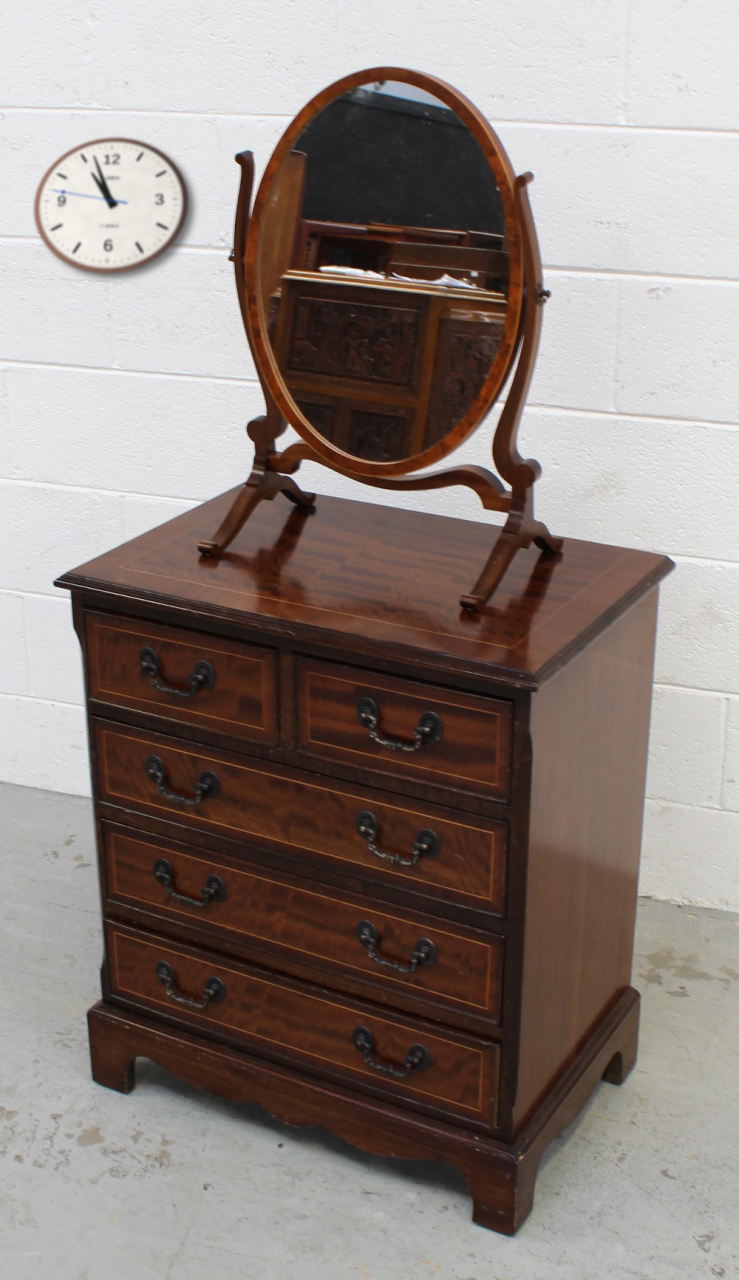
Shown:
10 h 56 min 47 s
